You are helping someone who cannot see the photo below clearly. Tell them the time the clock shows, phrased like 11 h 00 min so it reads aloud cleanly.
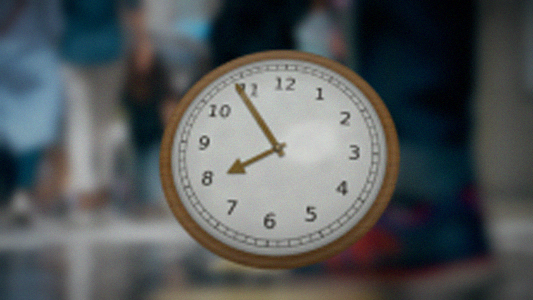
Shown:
7 h 54 min
